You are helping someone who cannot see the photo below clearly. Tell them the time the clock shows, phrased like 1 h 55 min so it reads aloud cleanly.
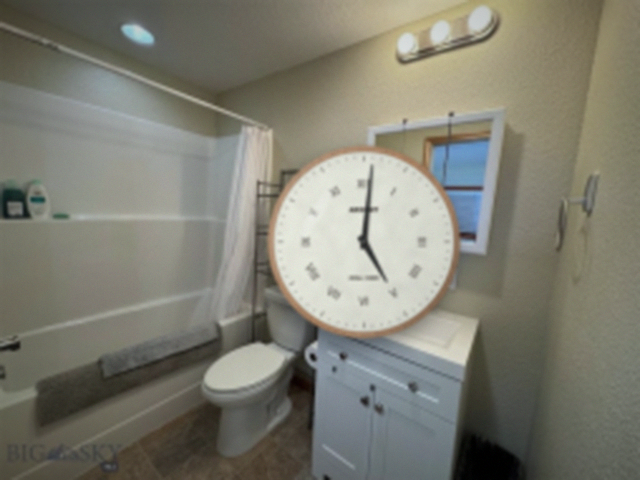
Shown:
5 h 01 min
